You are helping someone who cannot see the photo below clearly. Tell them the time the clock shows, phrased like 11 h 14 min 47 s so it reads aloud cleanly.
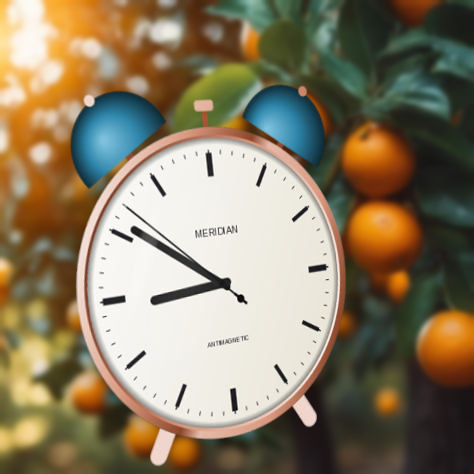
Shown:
8 h 50 min 52 s
